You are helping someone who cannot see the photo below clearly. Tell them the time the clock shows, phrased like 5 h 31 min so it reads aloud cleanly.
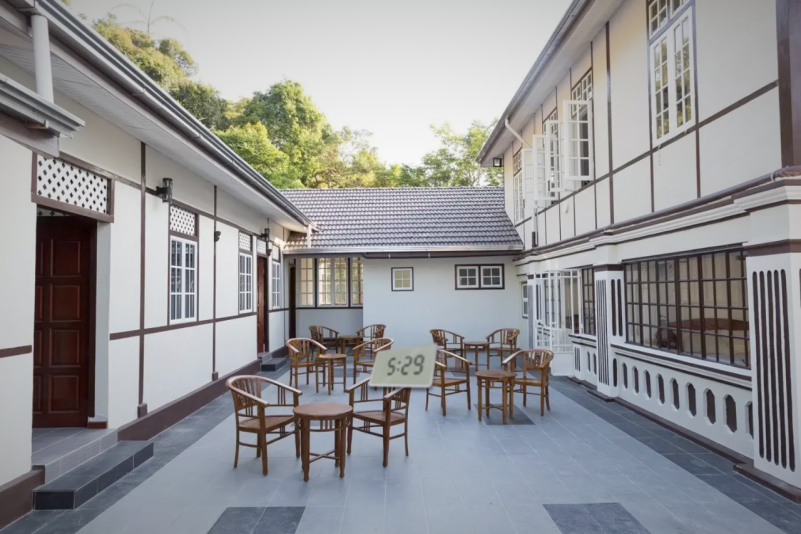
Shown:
5 h 29 min
